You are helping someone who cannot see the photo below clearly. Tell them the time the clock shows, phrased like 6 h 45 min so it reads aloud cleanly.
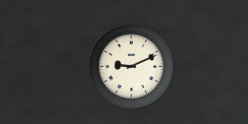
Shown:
9 h 11 min
